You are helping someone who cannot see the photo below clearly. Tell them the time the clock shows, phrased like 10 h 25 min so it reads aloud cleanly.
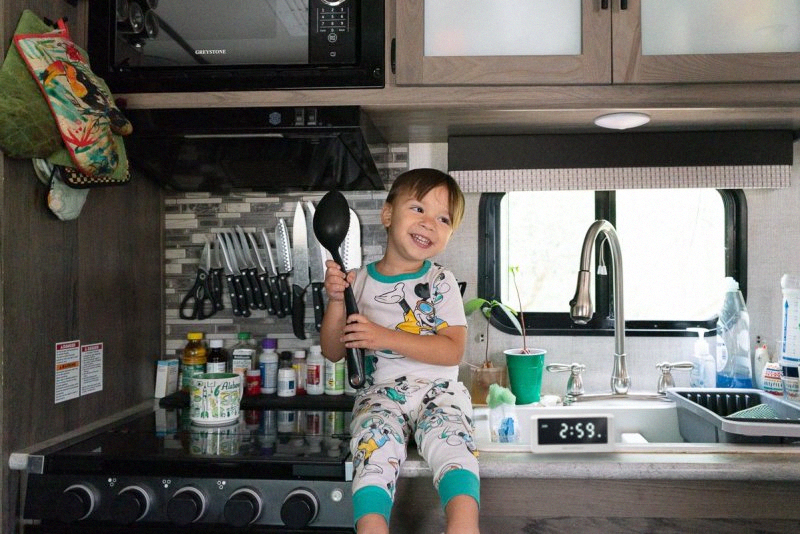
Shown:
2 h 59 min
